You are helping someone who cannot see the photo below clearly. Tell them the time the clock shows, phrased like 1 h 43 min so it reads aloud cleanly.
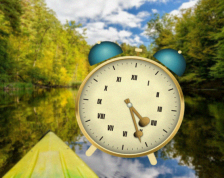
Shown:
4 h 26 min
